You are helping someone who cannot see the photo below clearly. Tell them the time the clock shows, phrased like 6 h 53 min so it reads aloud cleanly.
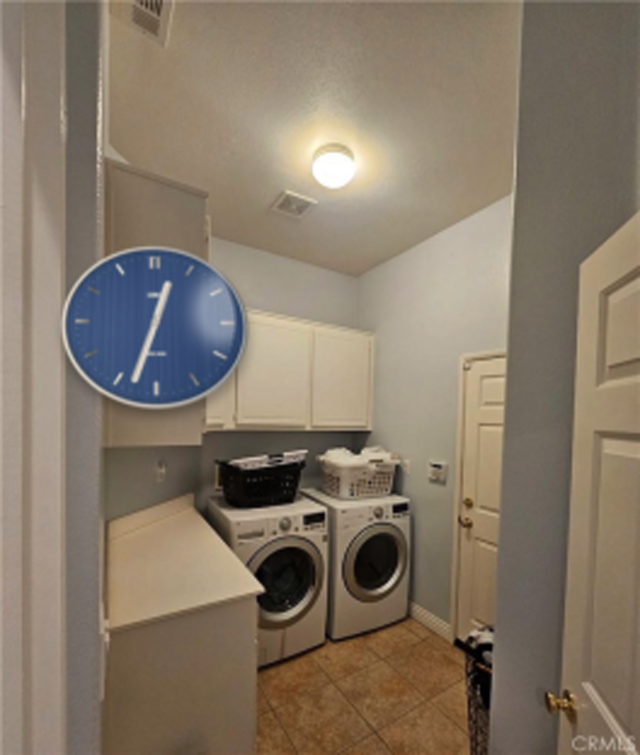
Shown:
12 h 33 min
